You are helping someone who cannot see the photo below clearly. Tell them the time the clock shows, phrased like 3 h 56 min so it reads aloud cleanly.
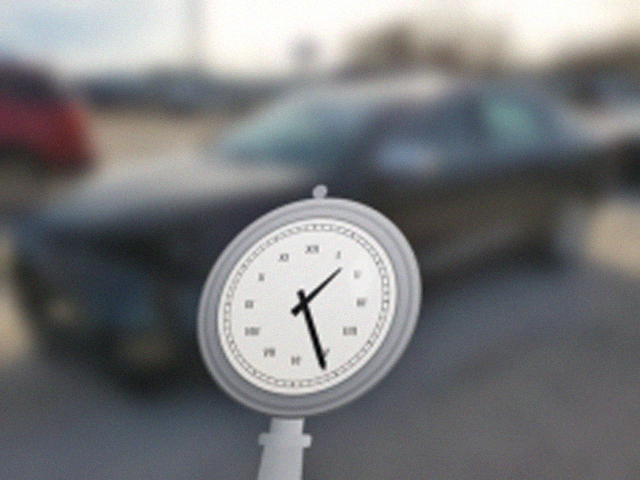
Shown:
1 h 26 min
